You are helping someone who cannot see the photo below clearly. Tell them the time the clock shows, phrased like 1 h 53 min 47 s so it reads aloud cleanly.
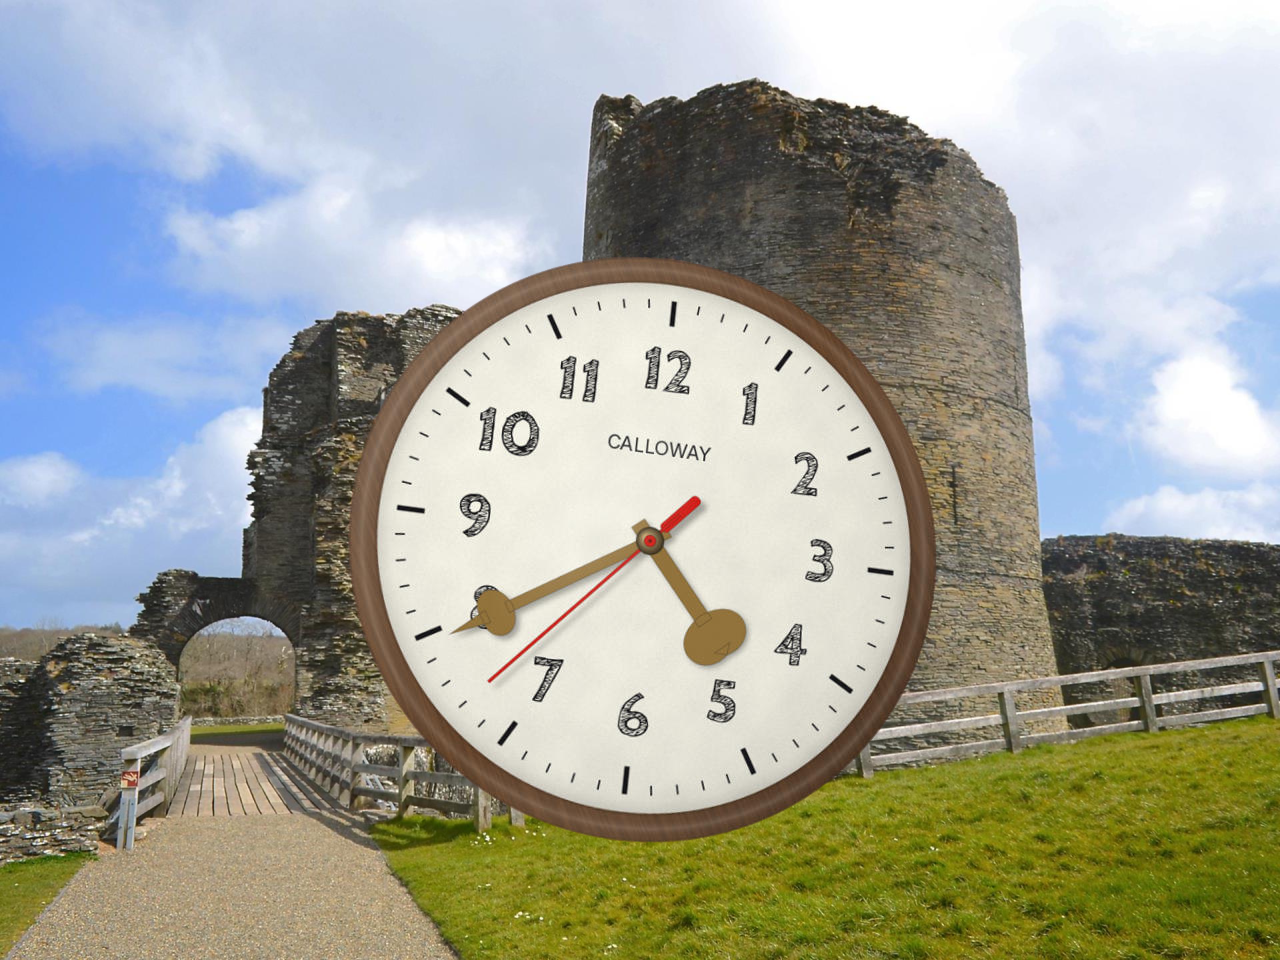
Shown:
4 h 39 min 37 s
